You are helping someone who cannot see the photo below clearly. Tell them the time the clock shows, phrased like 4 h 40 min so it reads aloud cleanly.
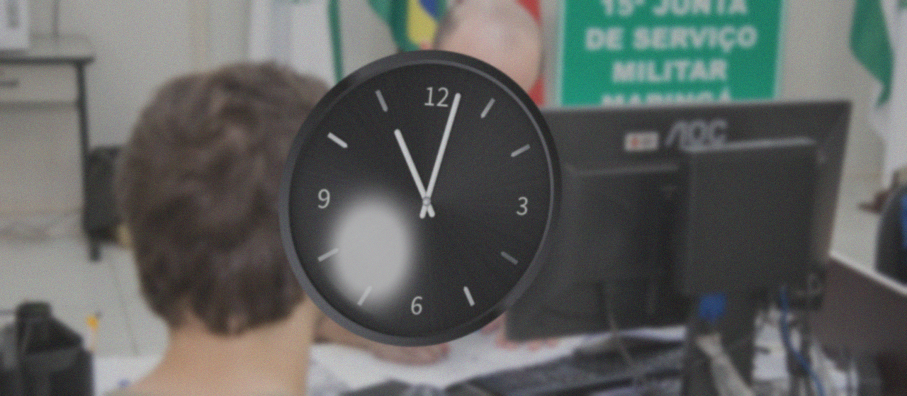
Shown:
11 h 02 min
